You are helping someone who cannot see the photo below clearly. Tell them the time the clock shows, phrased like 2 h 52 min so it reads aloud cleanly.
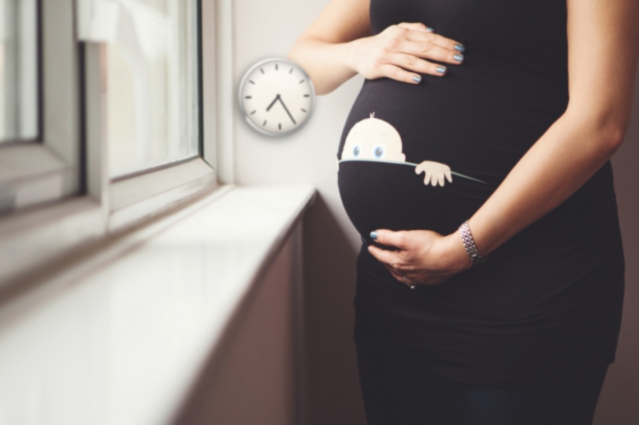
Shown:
7 h 25 min
